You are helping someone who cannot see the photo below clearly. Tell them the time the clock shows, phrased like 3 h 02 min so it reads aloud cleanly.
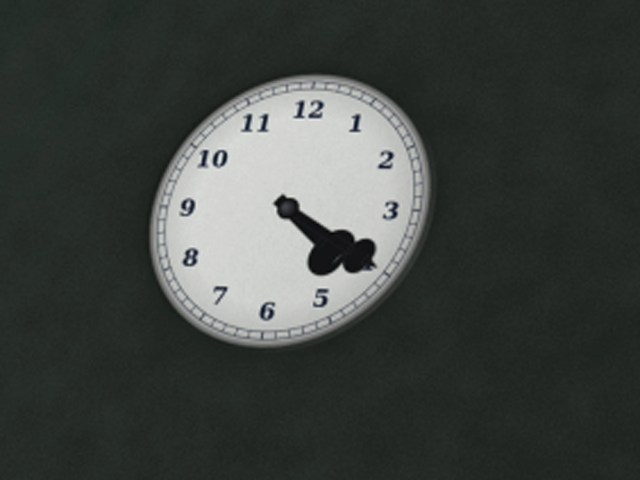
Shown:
4 h 20 min
